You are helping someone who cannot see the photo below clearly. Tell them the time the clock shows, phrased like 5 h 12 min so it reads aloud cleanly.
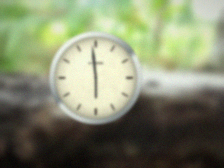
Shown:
5 h 59 min
